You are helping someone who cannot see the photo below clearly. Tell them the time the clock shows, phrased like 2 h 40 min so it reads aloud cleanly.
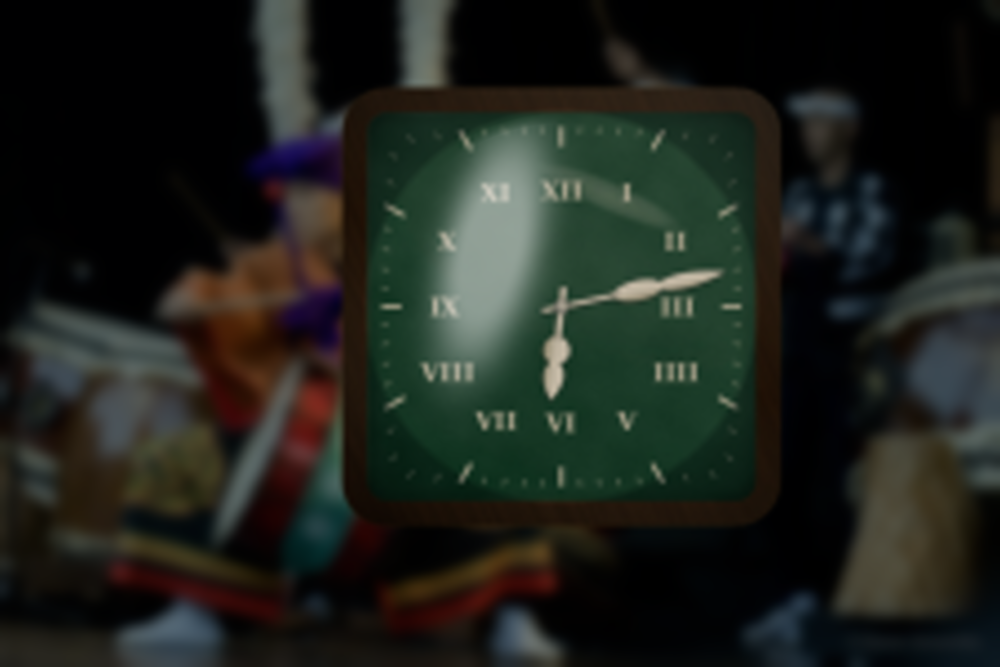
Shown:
6 h 13 min
